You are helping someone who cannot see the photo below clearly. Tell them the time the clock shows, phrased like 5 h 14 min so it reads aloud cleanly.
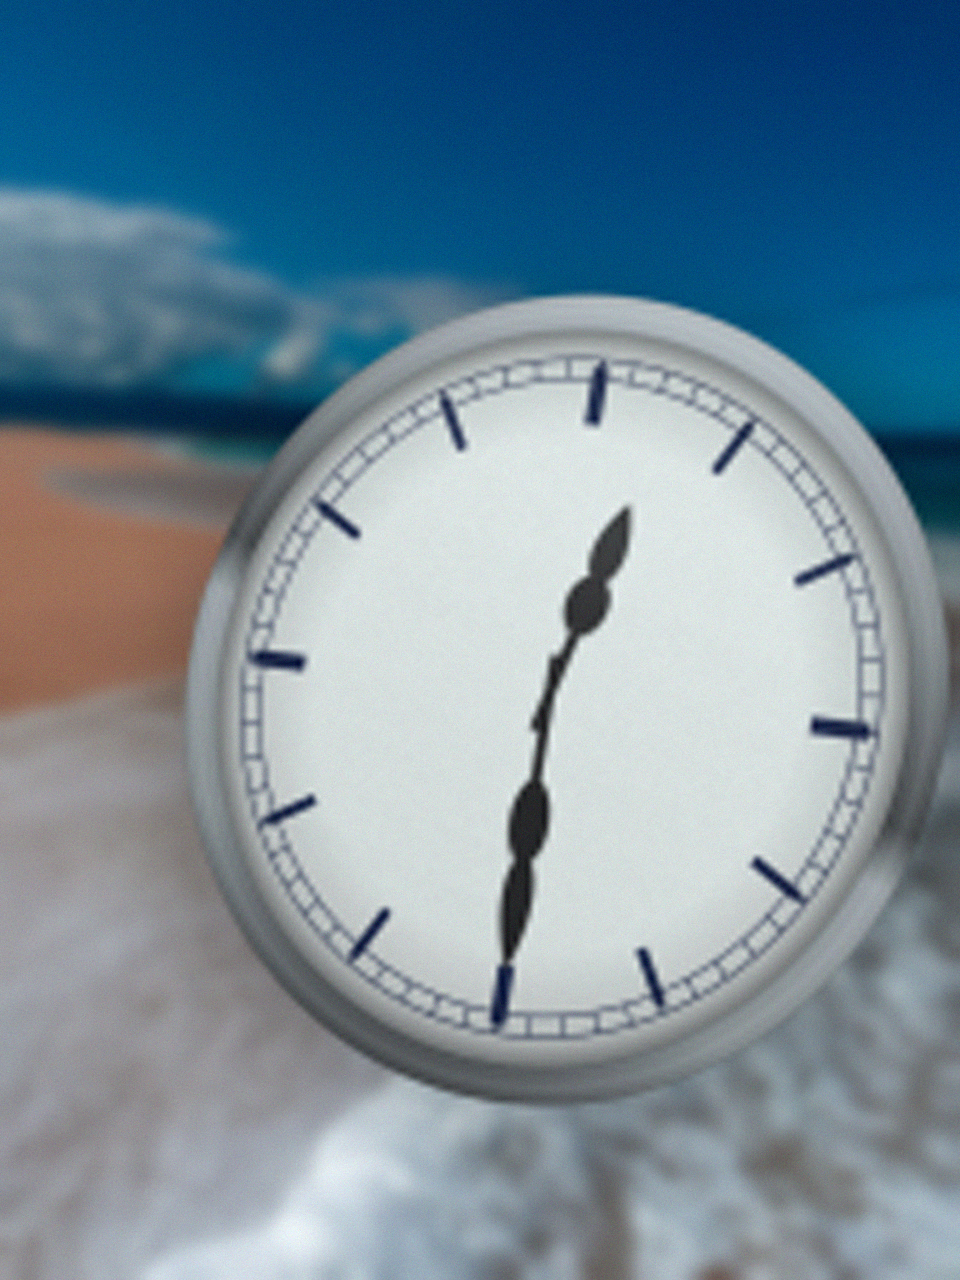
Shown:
12 h 30 min
